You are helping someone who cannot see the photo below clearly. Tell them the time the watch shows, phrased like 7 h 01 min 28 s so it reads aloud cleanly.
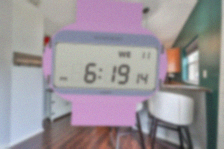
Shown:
6 h 19 min 14 s
